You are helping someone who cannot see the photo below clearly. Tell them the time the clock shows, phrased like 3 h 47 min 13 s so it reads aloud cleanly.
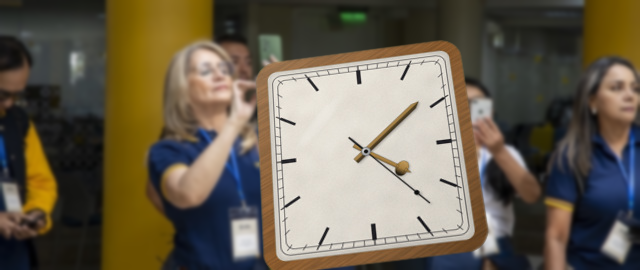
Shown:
4 h 08 min 23 s
